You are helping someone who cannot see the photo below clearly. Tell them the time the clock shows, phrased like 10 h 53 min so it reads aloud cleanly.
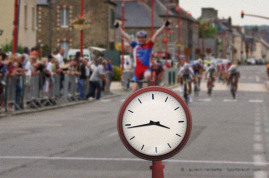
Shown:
3 h 44 min
